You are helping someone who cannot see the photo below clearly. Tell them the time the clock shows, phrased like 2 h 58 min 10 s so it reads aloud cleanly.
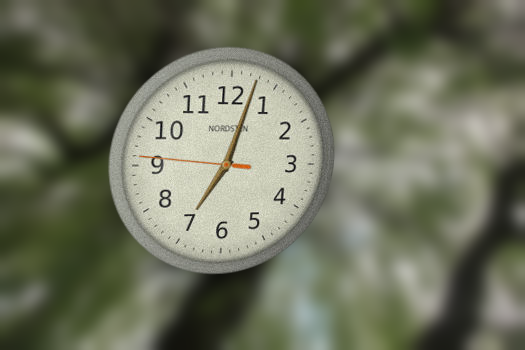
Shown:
7 h 02 min 46 s
